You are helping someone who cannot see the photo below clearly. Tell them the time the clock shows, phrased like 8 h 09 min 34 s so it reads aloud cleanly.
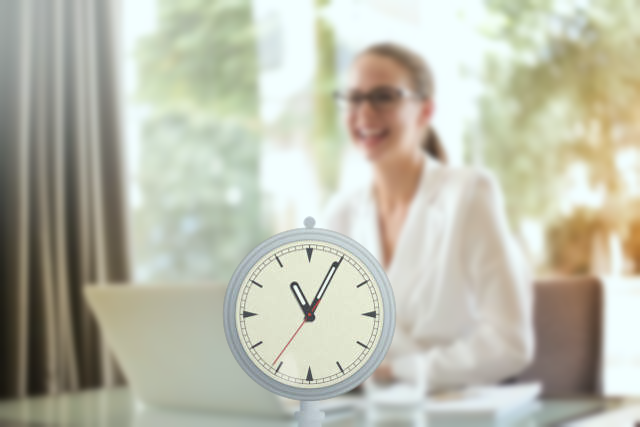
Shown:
11 h 04 min 36 s
